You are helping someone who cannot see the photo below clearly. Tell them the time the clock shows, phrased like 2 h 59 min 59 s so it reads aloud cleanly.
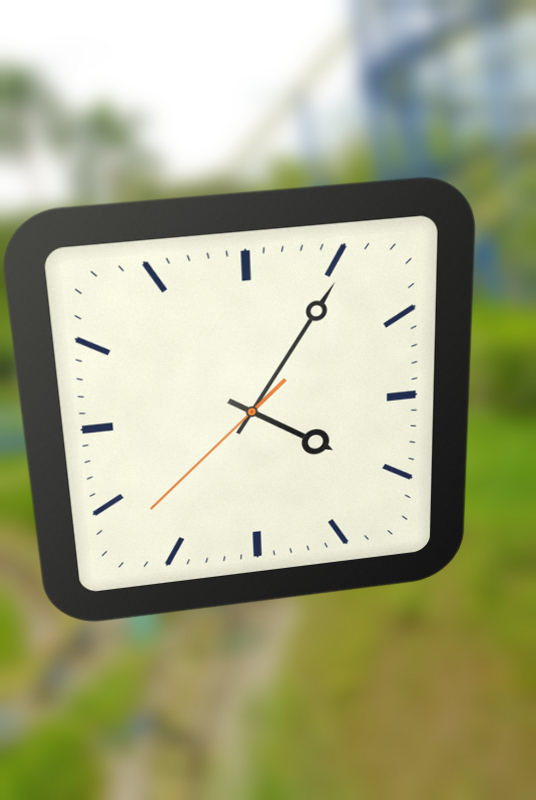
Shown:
4 h 05 min 38 s
